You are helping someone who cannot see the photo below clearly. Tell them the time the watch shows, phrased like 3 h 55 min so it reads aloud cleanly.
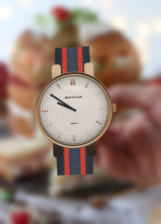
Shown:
9 h 51 min
